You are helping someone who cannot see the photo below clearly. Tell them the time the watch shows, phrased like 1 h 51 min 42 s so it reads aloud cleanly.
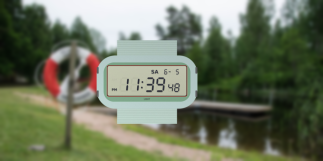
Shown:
11 h 39 min 48 s
